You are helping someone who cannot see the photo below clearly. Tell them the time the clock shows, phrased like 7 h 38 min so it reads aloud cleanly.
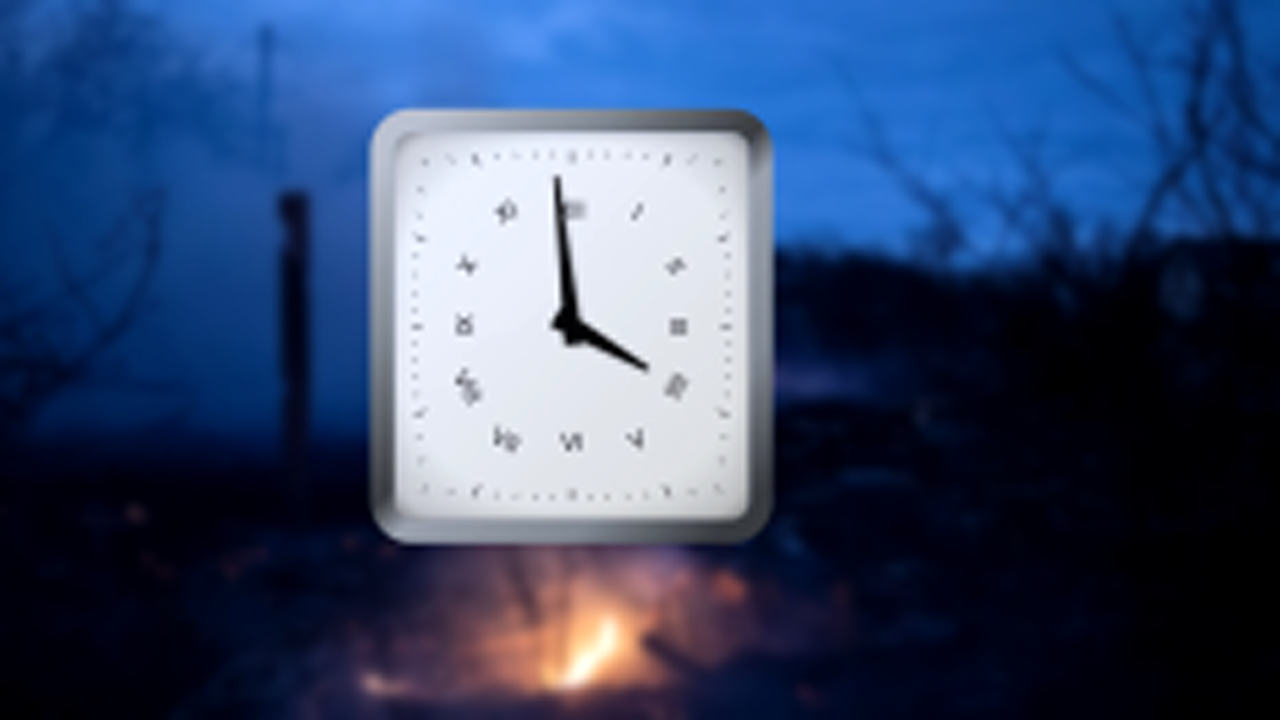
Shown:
3 h 59 min
